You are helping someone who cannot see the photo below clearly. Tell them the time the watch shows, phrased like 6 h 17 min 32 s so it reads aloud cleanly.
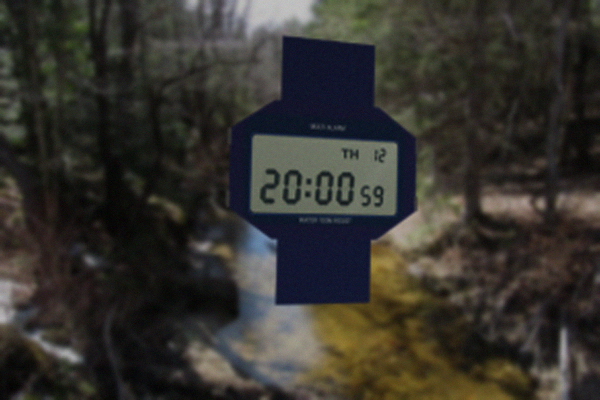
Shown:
20 h 00 min 59 s
